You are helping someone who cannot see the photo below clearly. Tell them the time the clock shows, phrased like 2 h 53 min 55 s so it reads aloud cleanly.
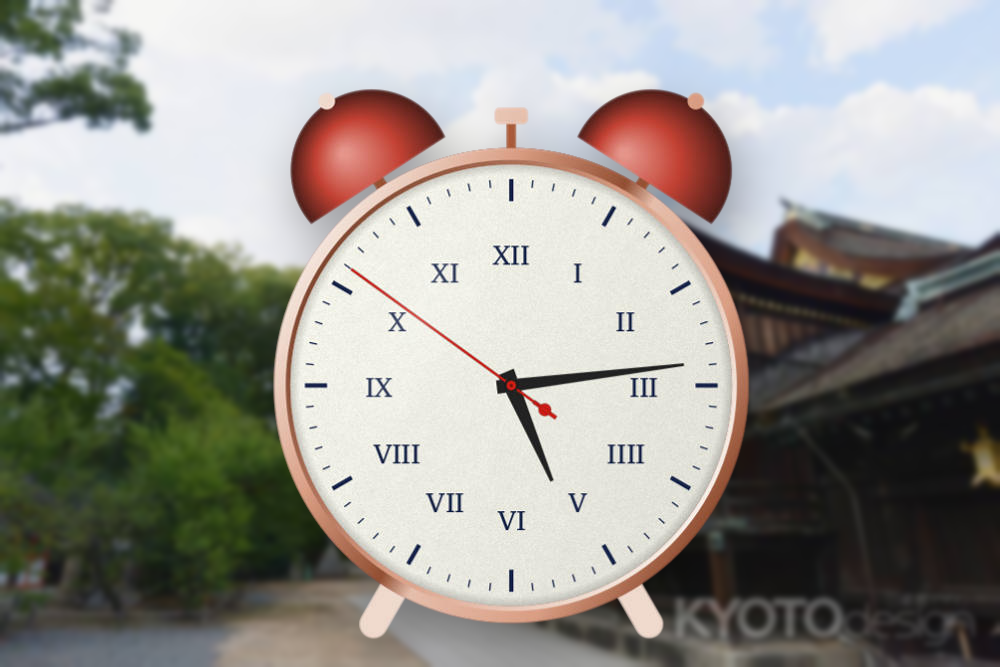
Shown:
5 h 13 min 51 s
